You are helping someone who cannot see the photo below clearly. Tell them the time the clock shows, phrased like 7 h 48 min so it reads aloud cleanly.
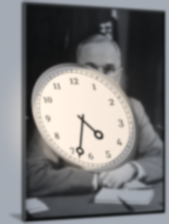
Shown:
4 h 33 min
